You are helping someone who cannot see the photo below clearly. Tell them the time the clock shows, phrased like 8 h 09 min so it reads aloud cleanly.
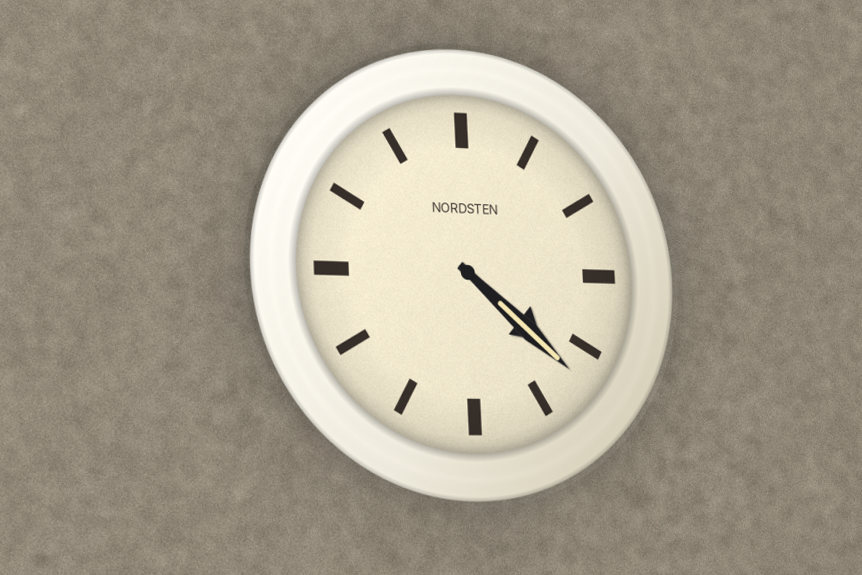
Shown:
4 h 22 min
